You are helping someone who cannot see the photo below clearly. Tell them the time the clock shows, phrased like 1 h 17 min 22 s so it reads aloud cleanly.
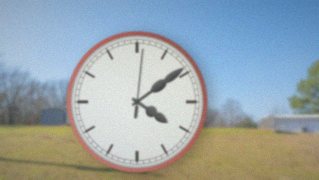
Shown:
4 h 09 min 01 s
